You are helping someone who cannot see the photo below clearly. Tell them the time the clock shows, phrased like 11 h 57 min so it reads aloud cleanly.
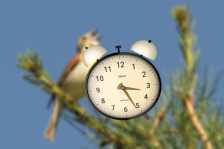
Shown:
3 h 26 min
